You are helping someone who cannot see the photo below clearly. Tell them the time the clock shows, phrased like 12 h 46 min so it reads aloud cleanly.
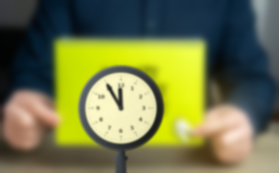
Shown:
11 h 55 min
